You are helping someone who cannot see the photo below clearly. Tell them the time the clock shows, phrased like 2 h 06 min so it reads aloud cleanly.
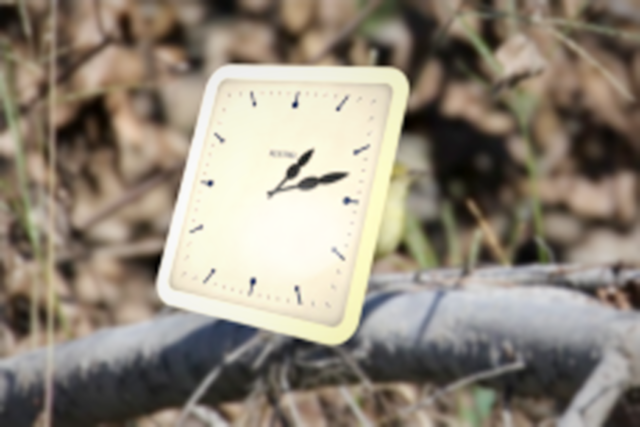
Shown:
1 h 12 min
